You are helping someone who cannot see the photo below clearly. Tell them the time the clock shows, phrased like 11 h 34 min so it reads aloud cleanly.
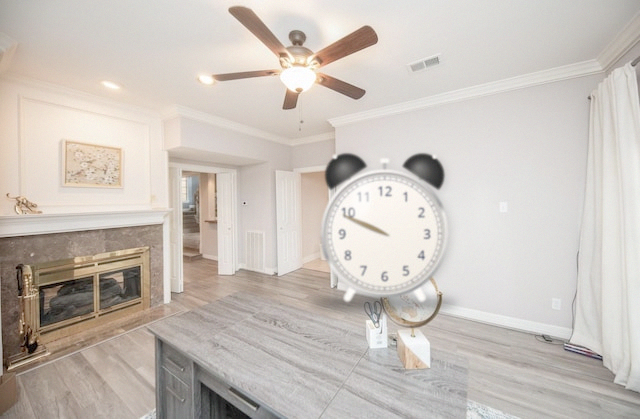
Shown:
9 h 49 min
